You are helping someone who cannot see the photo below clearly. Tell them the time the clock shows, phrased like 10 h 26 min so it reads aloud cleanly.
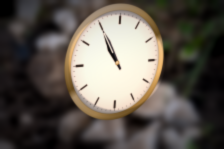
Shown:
10 h 55 min
